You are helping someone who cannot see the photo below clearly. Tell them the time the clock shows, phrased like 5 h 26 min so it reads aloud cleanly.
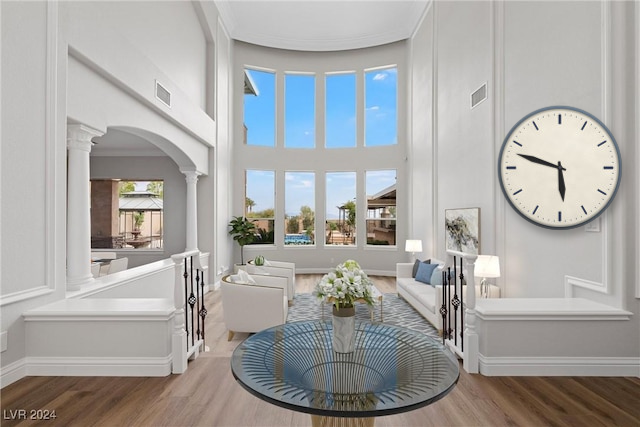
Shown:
5 h 48 min
